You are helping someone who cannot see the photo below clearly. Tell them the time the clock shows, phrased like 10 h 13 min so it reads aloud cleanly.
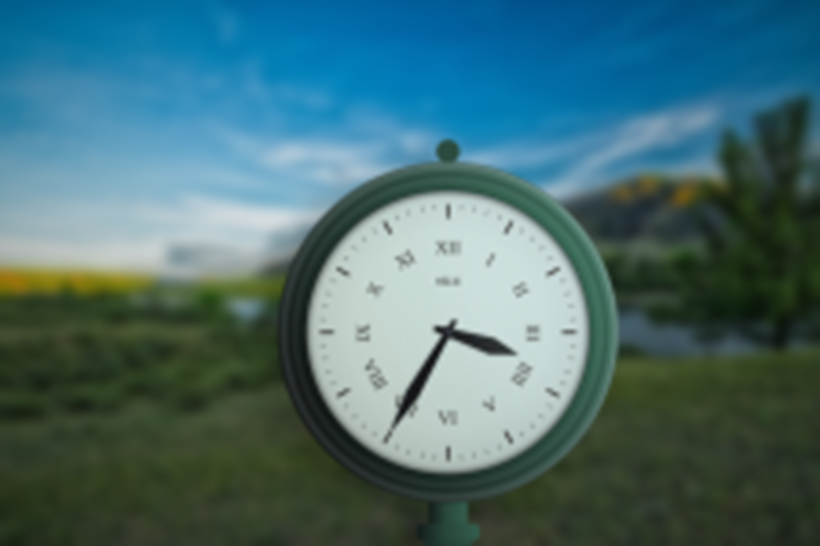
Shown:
3 h 35 min
